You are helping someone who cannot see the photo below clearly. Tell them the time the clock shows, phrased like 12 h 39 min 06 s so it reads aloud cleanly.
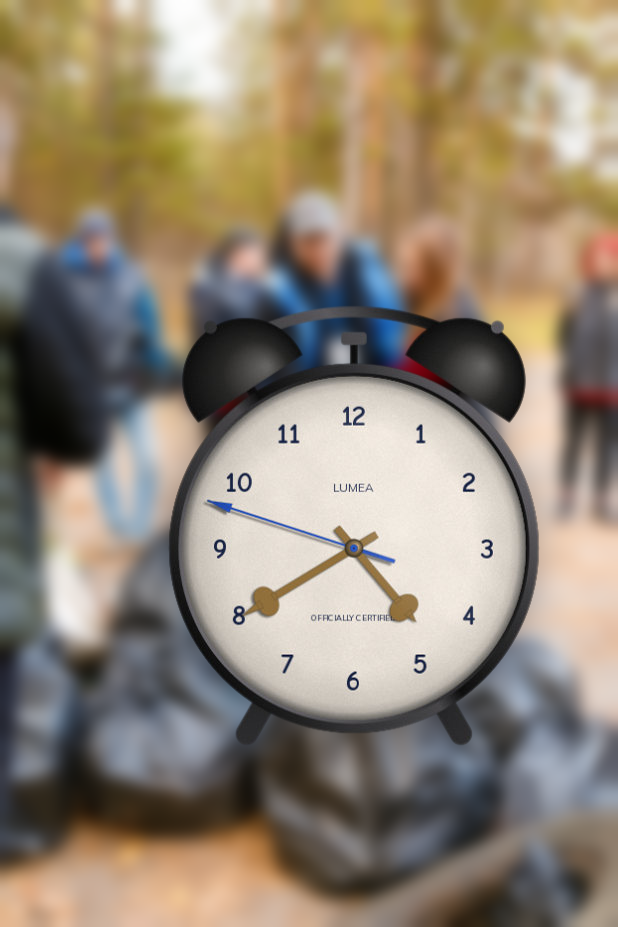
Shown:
4 h 39 min 48 s
